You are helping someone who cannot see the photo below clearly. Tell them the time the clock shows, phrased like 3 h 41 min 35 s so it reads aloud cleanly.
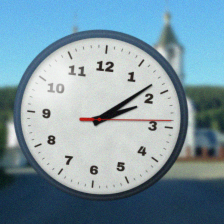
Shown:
2 h 08 min 14 s
